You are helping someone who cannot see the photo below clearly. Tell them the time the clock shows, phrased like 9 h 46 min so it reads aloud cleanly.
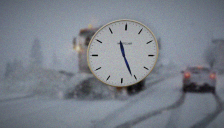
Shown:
11 h 26 min
